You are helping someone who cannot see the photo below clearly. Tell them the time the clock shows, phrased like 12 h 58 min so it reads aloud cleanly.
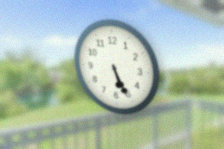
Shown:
5 h 26 min
